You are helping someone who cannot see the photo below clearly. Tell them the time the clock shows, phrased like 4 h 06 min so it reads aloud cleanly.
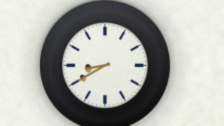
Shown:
8 h 40 min
